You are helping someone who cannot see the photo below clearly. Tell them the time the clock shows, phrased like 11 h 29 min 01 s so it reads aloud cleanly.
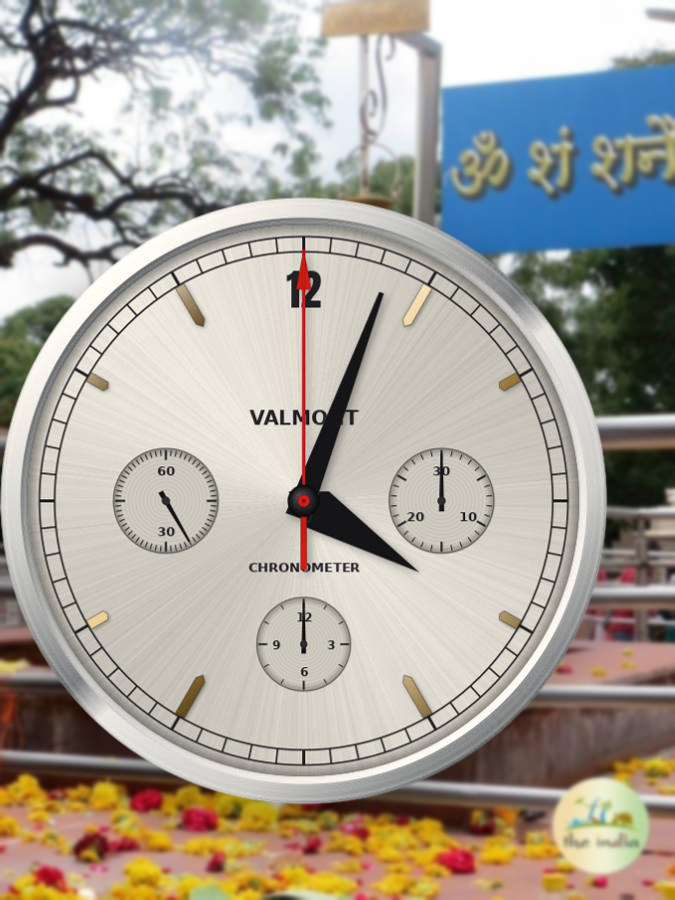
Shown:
4 h 03 min 25 s
